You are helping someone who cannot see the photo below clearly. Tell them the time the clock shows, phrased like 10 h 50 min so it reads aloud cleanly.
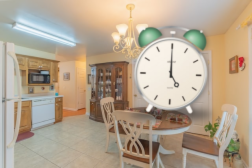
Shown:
5 h 00 min
